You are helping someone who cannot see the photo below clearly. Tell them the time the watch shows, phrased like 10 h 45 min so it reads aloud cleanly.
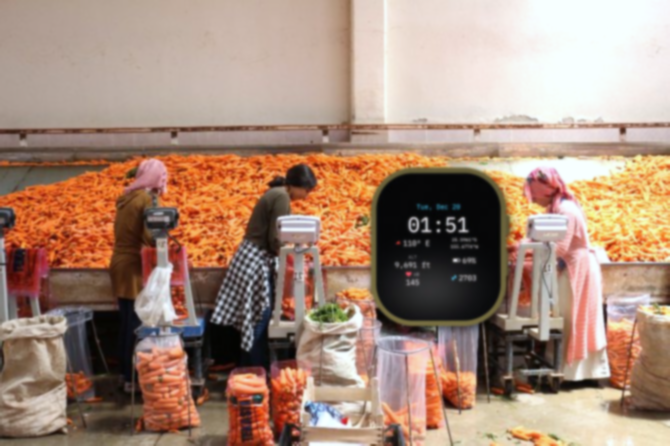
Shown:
1 h 51 min
